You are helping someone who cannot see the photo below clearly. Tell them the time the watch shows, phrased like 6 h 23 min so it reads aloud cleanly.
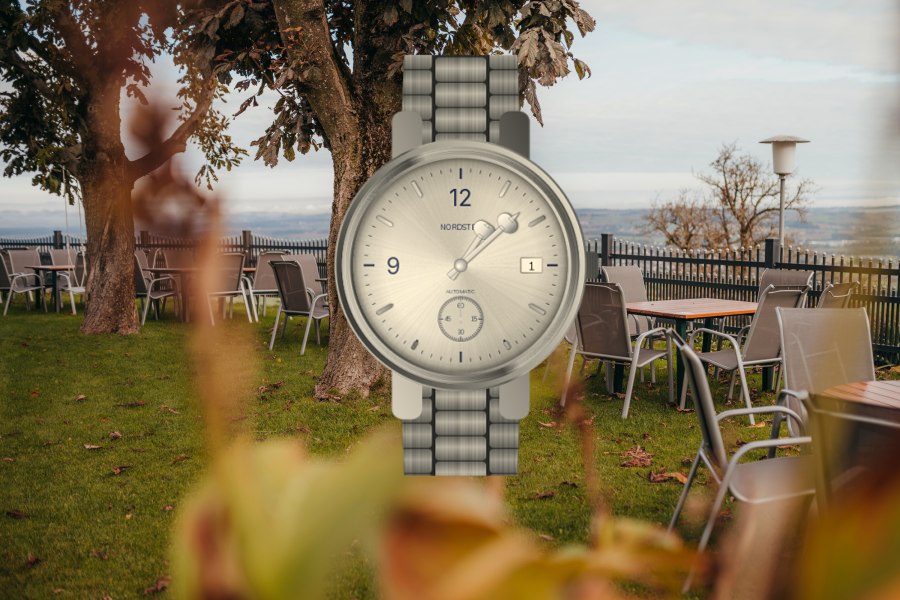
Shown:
1 h 08 min
